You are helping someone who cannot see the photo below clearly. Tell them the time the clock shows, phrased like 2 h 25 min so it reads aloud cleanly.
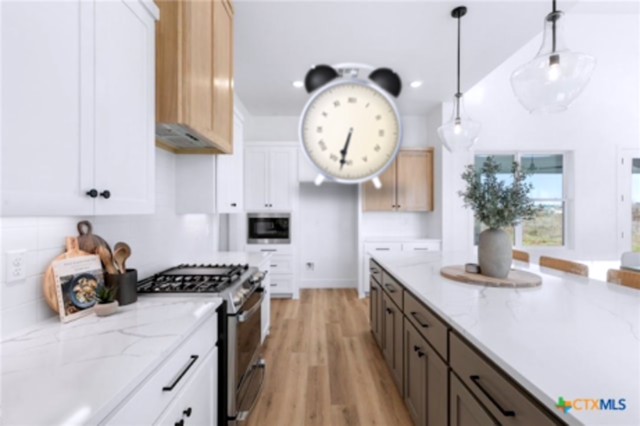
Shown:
6 h 32 min
